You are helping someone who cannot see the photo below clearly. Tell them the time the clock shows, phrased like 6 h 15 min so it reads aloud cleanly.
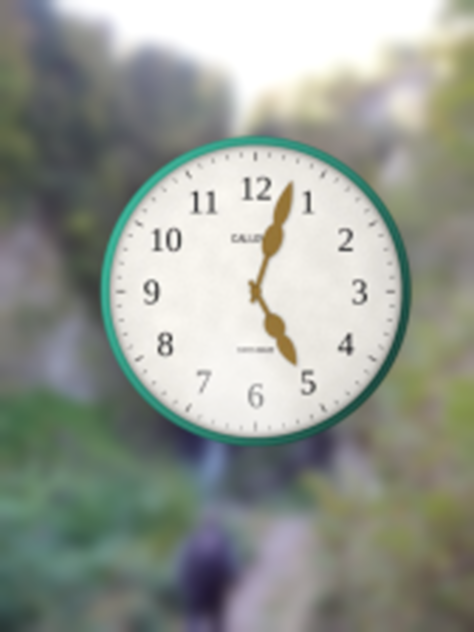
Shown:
5 h 03 min
